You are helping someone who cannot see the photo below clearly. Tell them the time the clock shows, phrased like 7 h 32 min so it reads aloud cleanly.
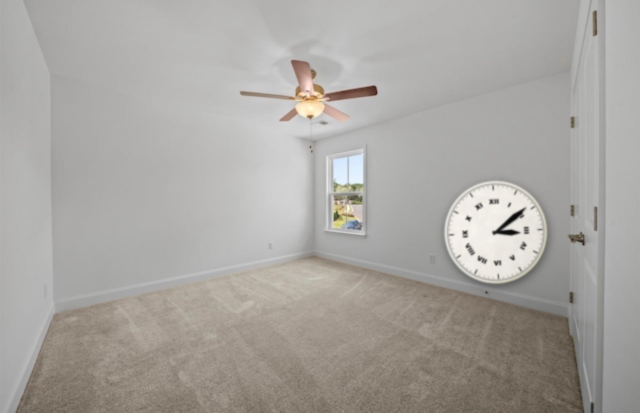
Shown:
3 h 09 min
